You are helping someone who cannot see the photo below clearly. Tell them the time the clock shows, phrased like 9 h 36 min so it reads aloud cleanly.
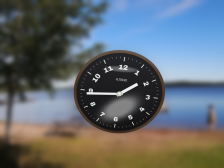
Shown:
1 h 44 min
